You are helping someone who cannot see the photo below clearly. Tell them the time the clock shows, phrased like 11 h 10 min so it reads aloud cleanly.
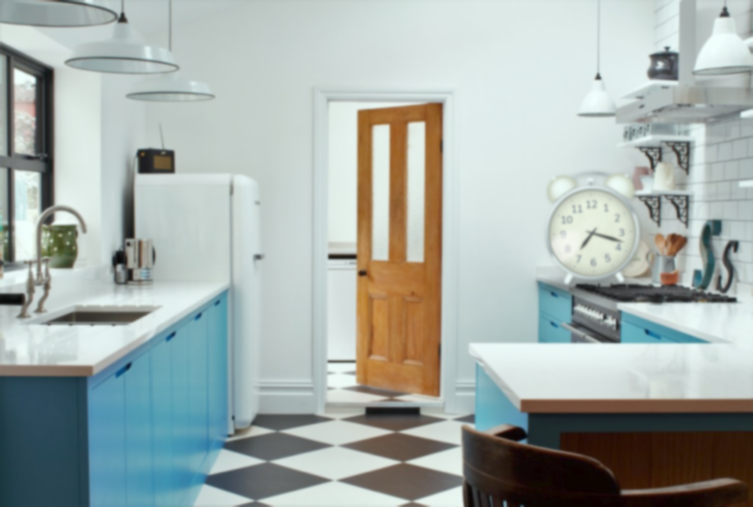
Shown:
7 h 18 min
